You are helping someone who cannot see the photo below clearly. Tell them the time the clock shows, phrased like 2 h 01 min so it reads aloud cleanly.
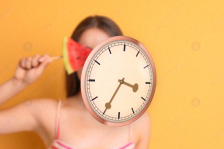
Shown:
3 h 35 min
